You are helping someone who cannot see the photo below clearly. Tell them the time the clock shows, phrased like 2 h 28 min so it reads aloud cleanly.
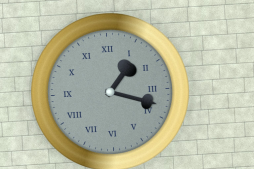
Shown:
1 h 18 min
